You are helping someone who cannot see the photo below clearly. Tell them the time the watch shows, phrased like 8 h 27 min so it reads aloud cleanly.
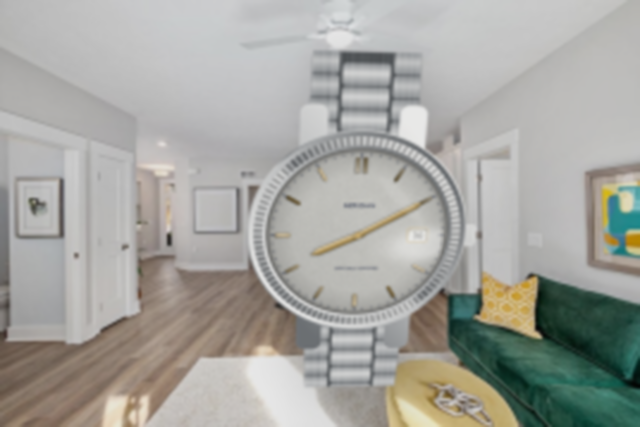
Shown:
8 h 10 min
